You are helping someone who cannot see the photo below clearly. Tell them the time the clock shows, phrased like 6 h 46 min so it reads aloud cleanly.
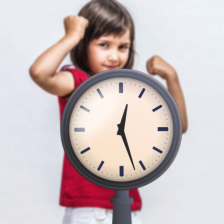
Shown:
12 h 27 min
